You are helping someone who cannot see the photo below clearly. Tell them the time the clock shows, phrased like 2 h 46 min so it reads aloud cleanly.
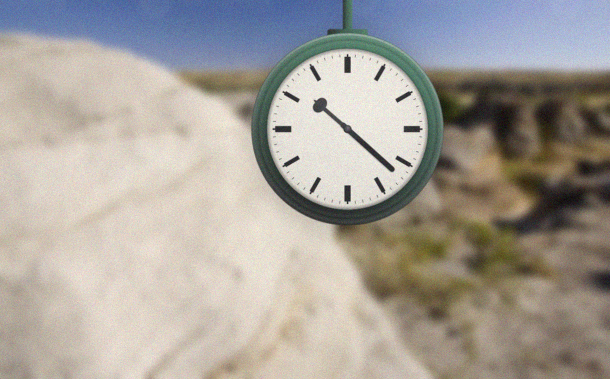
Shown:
10 h 22 min
